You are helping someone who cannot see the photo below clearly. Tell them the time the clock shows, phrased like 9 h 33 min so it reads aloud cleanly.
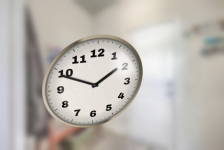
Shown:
1 h 49 min
